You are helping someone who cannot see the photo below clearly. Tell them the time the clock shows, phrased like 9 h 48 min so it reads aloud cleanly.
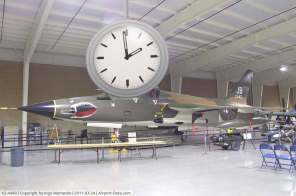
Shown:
1 h 59 min
